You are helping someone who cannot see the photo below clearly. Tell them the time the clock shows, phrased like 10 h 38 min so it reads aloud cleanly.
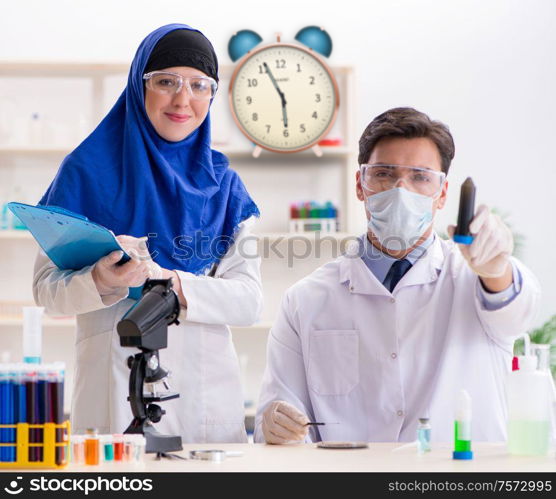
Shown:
5 h 56 min
